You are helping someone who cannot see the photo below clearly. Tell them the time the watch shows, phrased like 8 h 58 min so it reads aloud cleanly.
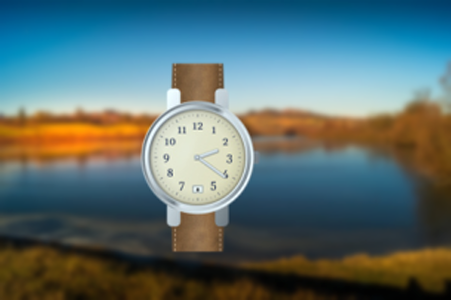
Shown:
2 h 21 min
